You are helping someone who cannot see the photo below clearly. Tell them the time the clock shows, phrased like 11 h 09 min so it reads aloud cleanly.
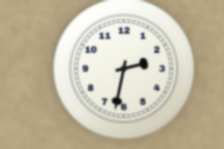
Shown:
2 h 32 min
